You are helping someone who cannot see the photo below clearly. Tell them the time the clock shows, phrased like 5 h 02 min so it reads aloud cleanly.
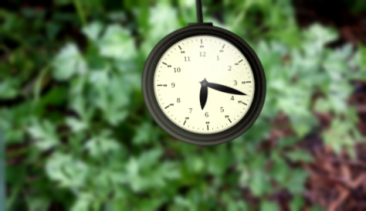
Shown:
6 h 18 min
